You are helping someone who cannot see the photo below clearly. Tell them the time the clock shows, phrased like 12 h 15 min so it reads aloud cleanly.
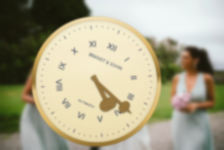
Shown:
4 h 18 min
